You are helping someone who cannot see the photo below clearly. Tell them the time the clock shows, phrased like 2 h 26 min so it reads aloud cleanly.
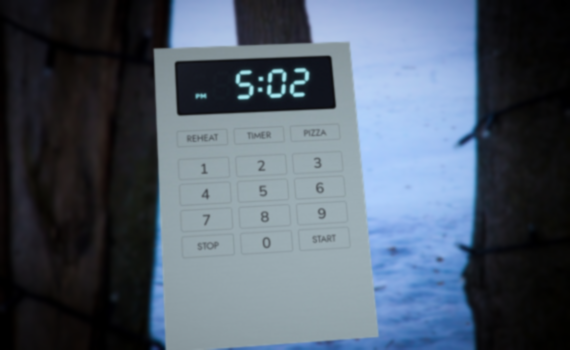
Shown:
5 h 02 min
